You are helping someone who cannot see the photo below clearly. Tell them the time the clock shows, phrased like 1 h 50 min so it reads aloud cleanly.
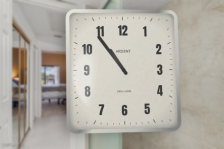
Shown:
10 h 54 min
